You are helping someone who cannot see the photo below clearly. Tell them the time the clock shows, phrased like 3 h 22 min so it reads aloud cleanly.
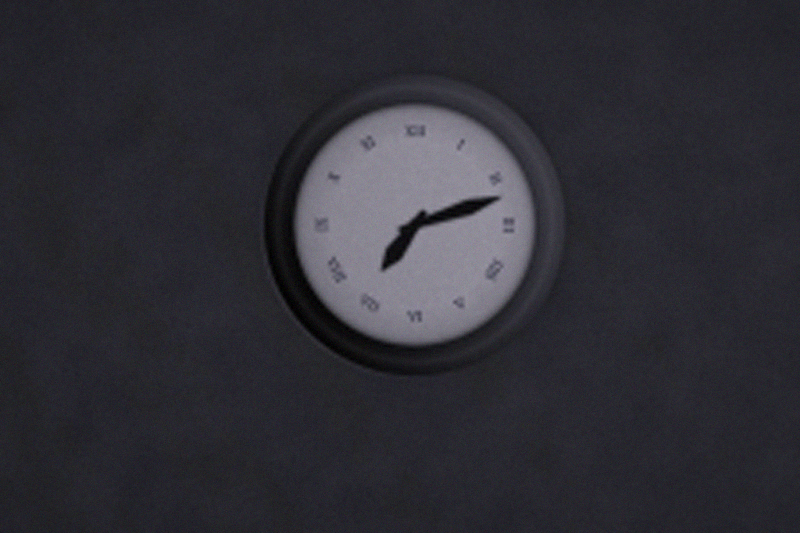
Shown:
7 h 12 min
